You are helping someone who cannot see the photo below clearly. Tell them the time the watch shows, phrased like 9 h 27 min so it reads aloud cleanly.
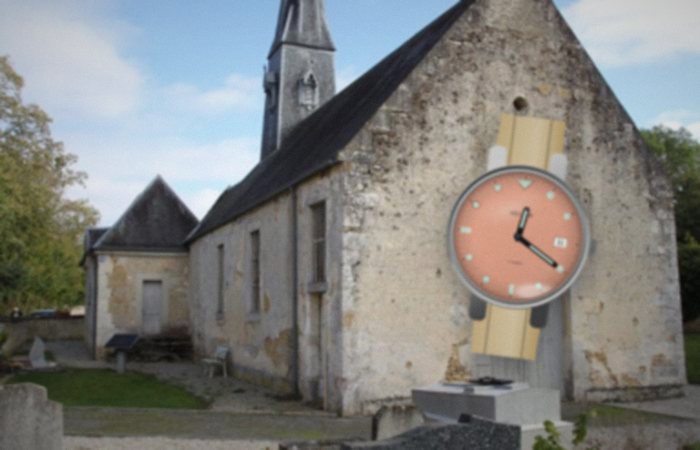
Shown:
12 h 20 min
